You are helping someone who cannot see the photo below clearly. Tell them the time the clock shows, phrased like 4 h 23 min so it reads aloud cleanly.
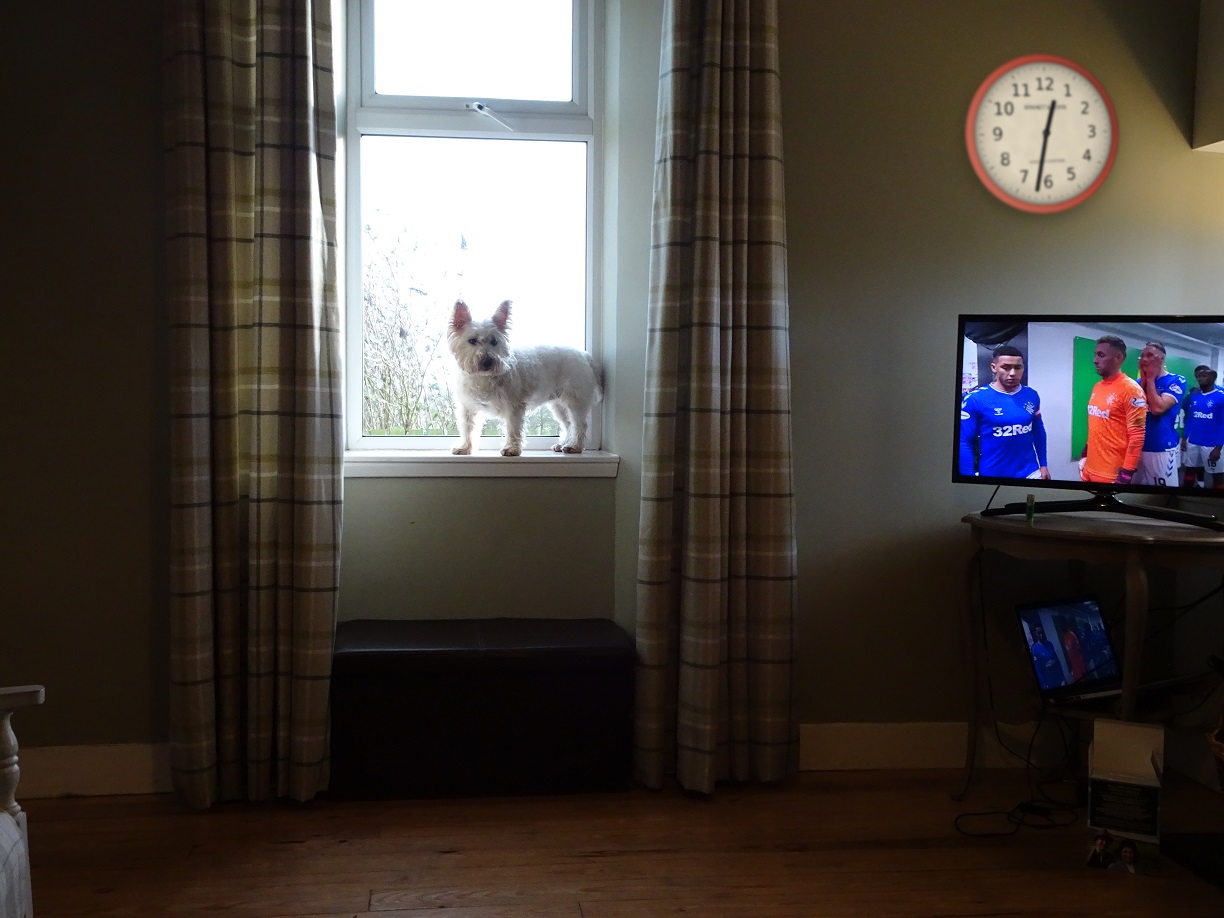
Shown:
12 h 32 min
